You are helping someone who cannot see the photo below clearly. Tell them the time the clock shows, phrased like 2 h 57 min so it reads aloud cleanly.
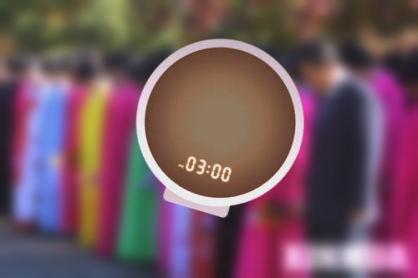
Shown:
3 h 00 min
